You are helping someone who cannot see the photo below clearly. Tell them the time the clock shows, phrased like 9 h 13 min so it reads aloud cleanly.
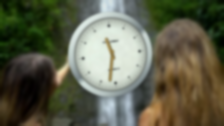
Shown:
11 h 32 min
